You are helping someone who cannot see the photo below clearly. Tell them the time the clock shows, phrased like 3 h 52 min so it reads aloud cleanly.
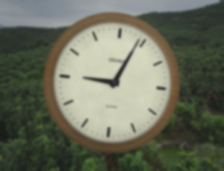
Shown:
9 h 04 min
